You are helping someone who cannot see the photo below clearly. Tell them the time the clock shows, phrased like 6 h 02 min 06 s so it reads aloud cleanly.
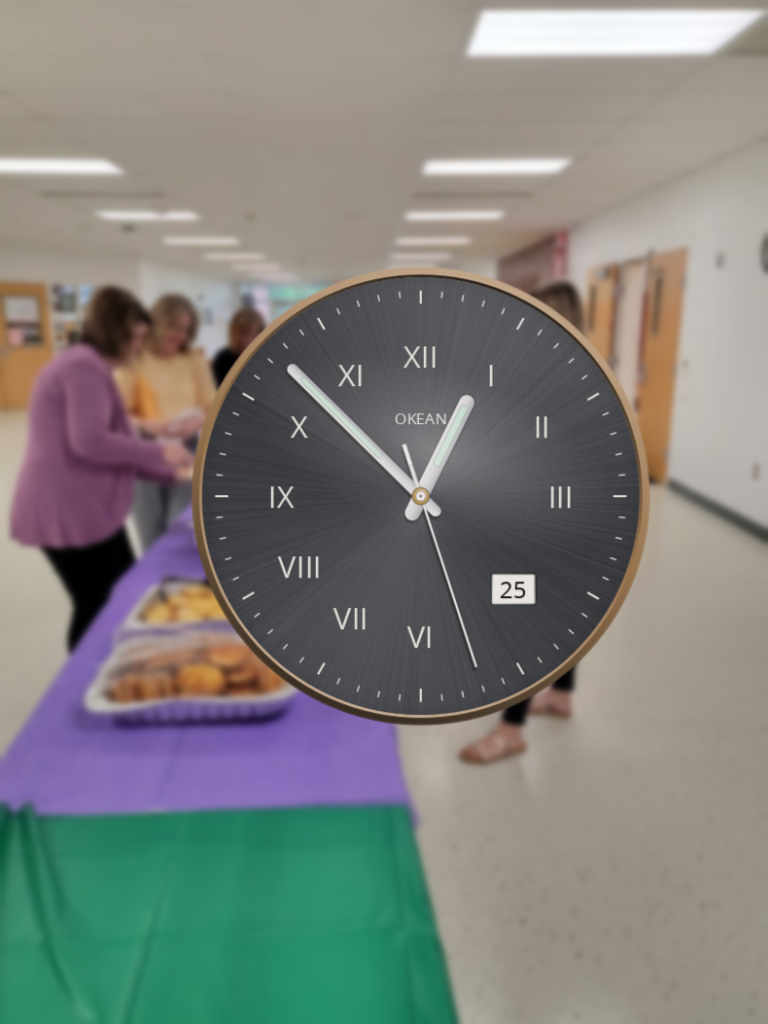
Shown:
12 h 52 min 27 s
